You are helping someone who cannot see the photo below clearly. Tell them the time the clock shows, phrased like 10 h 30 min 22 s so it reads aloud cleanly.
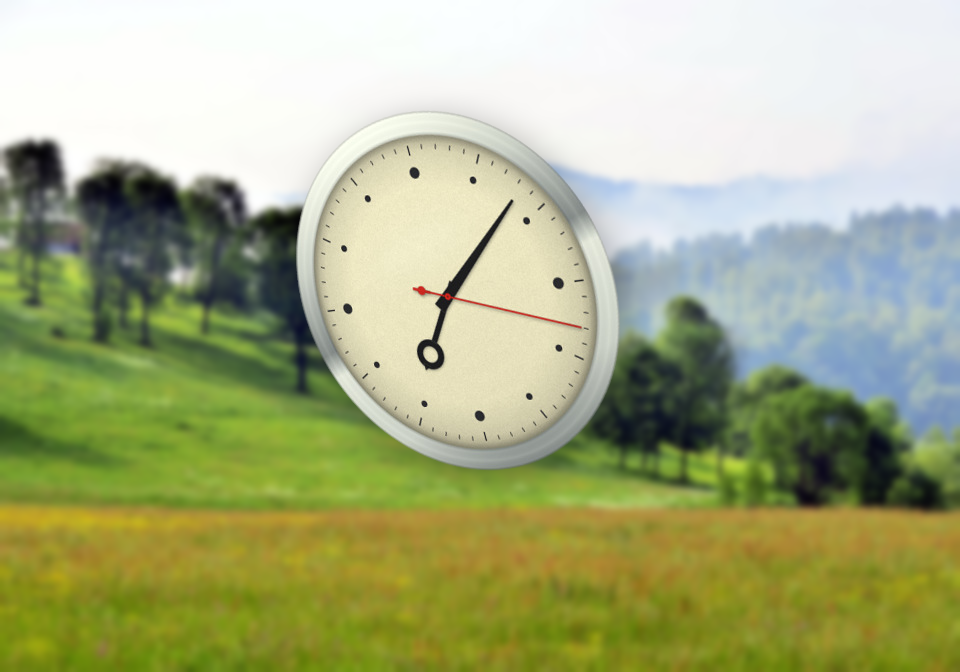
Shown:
7 h 08 min 18 s
